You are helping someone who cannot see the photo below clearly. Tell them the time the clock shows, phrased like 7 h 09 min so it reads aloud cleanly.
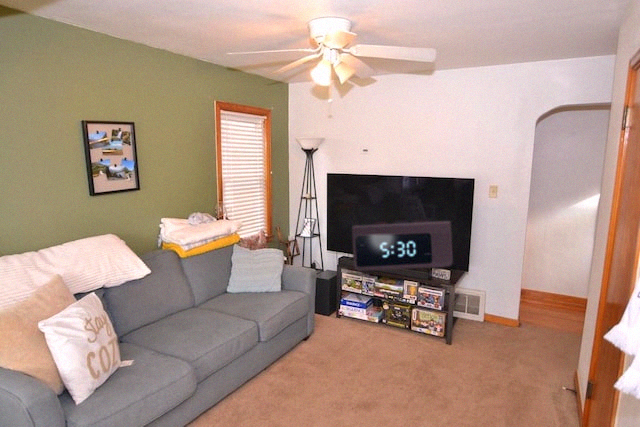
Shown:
5 h 30 min
